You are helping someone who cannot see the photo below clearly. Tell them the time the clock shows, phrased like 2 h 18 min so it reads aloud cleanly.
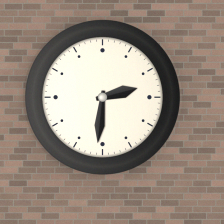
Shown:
2 h 31 min
